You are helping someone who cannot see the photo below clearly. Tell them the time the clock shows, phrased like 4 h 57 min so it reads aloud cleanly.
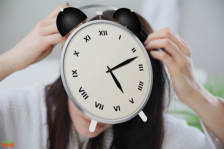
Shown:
5 h 12 min
